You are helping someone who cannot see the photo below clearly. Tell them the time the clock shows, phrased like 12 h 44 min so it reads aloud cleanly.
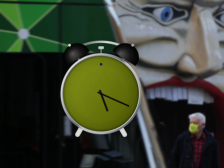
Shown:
5 h 19 min
